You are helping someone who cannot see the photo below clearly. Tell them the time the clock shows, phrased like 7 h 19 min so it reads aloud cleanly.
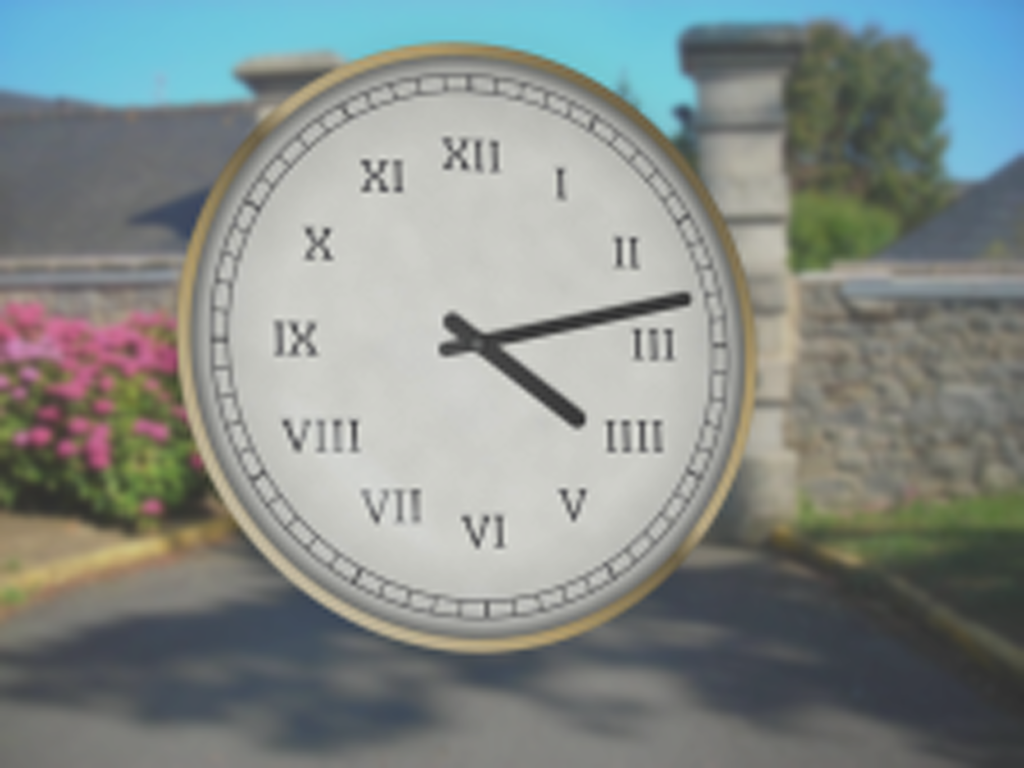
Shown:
4 h 13 min
